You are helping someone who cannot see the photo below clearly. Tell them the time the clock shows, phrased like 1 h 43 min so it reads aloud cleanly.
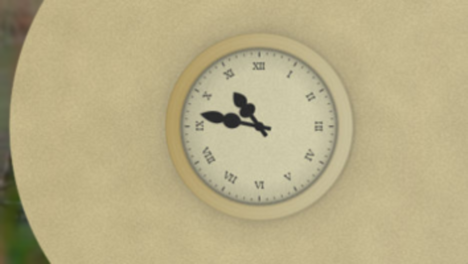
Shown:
10 h 47 min
